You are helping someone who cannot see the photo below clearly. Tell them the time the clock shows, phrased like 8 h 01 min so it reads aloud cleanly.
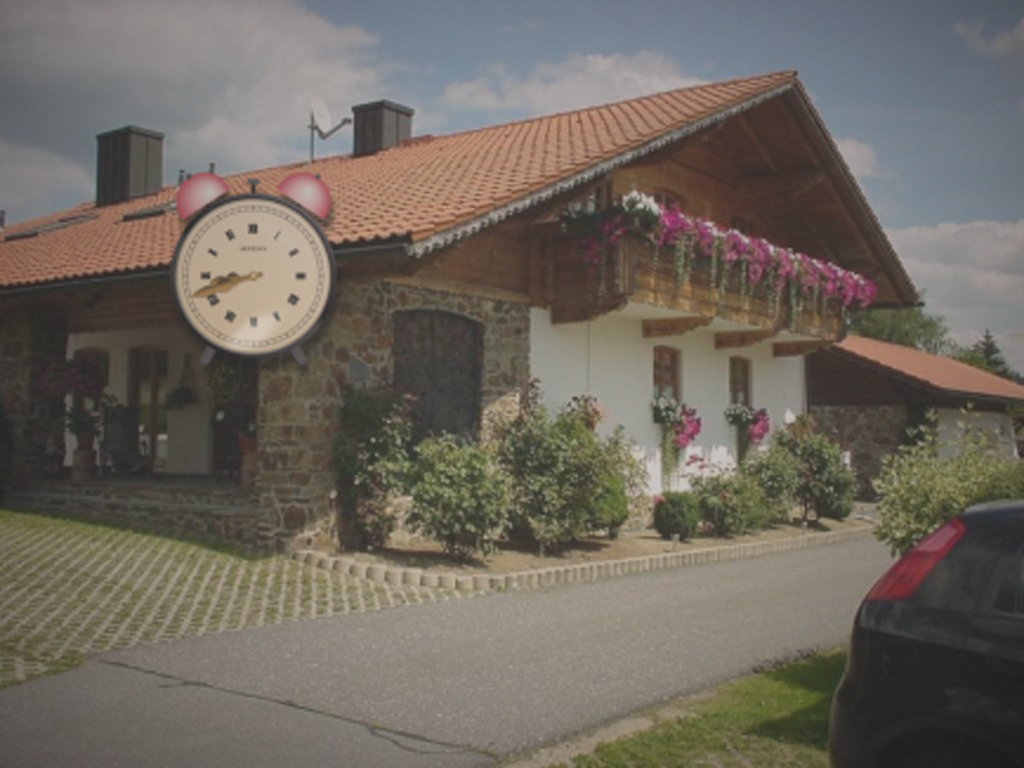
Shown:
8 h 42 min
